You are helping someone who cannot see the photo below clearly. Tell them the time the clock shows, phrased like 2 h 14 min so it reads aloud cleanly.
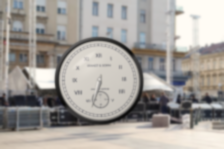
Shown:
6 h 33 min
